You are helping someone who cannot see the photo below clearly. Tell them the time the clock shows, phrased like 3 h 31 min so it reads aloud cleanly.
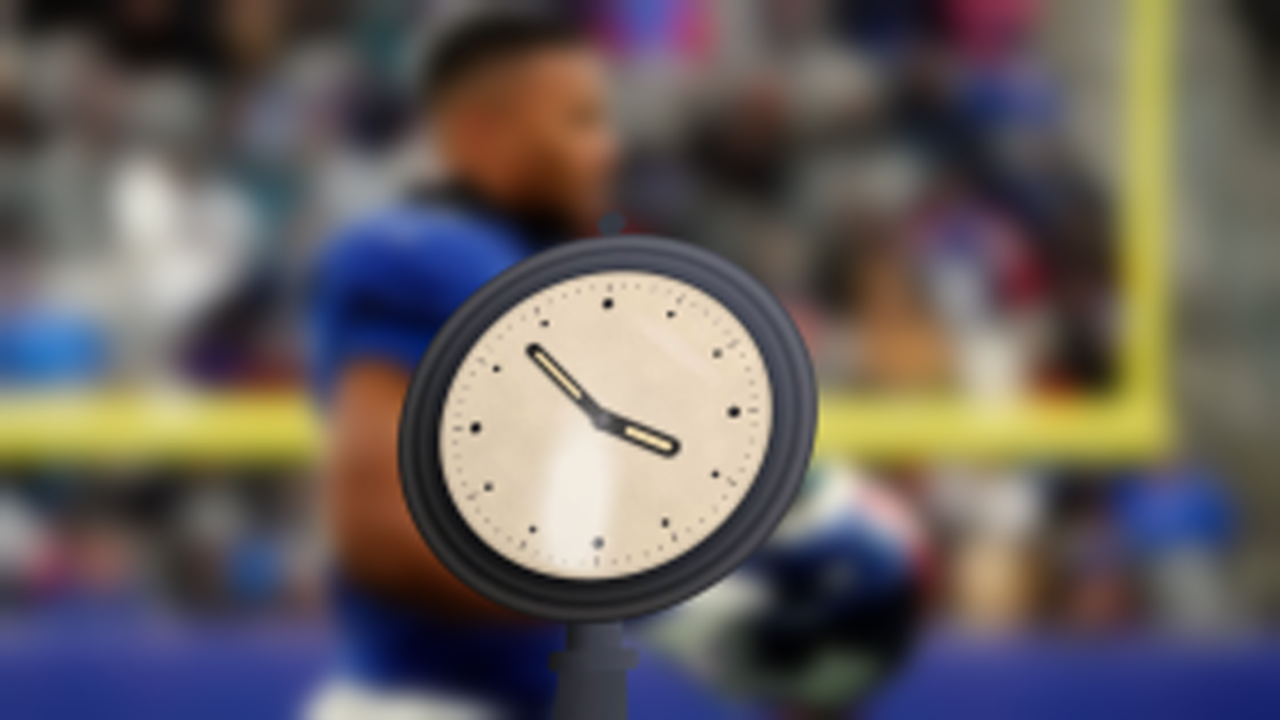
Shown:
3 h 53 min
